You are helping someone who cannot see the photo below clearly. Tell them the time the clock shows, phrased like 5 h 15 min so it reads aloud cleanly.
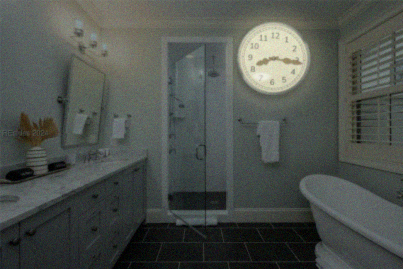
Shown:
8 h 16 min
